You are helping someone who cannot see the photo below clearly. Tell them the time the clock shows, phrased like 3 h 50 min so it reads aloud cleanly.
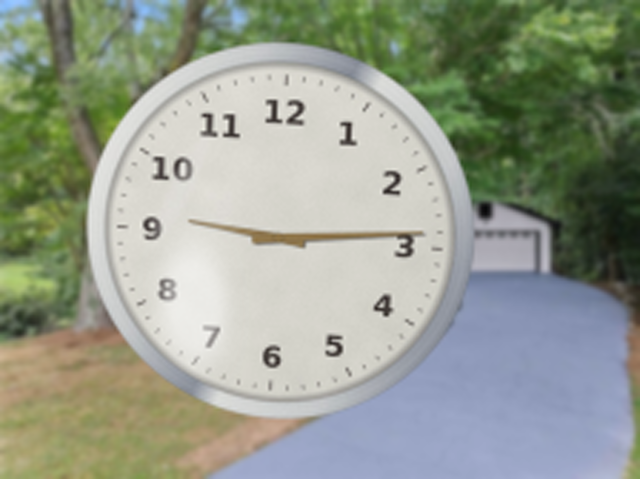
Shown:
9 h 14 min
